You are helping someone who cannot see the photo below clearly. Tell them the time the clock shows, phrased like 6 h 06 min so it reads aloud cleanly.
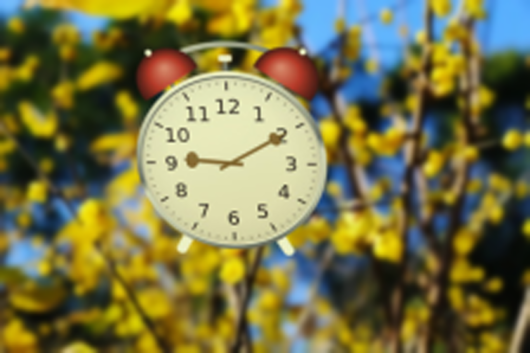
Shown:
9 h 10 min
